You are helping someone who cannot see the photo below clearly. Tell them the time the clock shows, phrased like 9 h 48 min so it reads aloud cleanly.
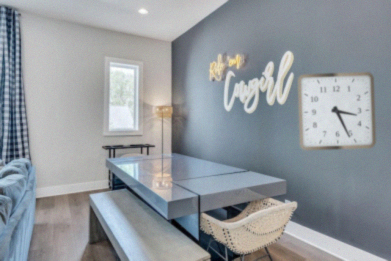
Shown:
3 h 26 min
